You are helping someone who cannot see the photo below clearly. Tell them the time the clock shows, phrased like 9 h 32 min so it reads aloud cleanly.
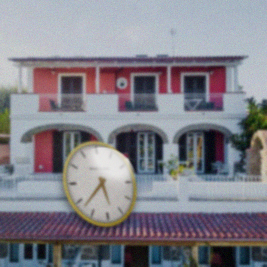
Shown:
5 h 38 min
